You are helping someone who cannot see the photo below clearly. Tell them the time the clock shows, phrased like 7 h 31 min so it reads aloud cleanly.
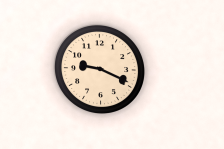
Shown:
9 h 19 min
